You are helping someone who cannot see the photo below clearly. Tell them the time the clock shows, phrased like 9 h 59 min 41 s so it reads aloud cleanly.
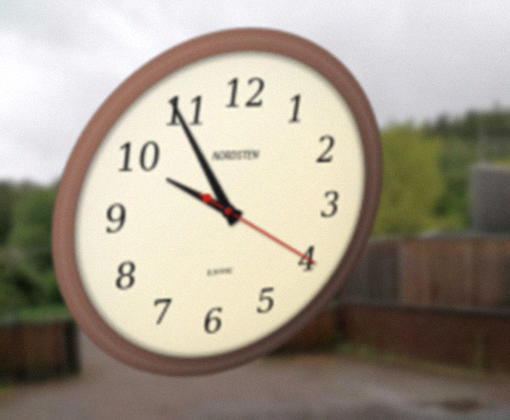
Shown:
9 h 54 min 20 s
